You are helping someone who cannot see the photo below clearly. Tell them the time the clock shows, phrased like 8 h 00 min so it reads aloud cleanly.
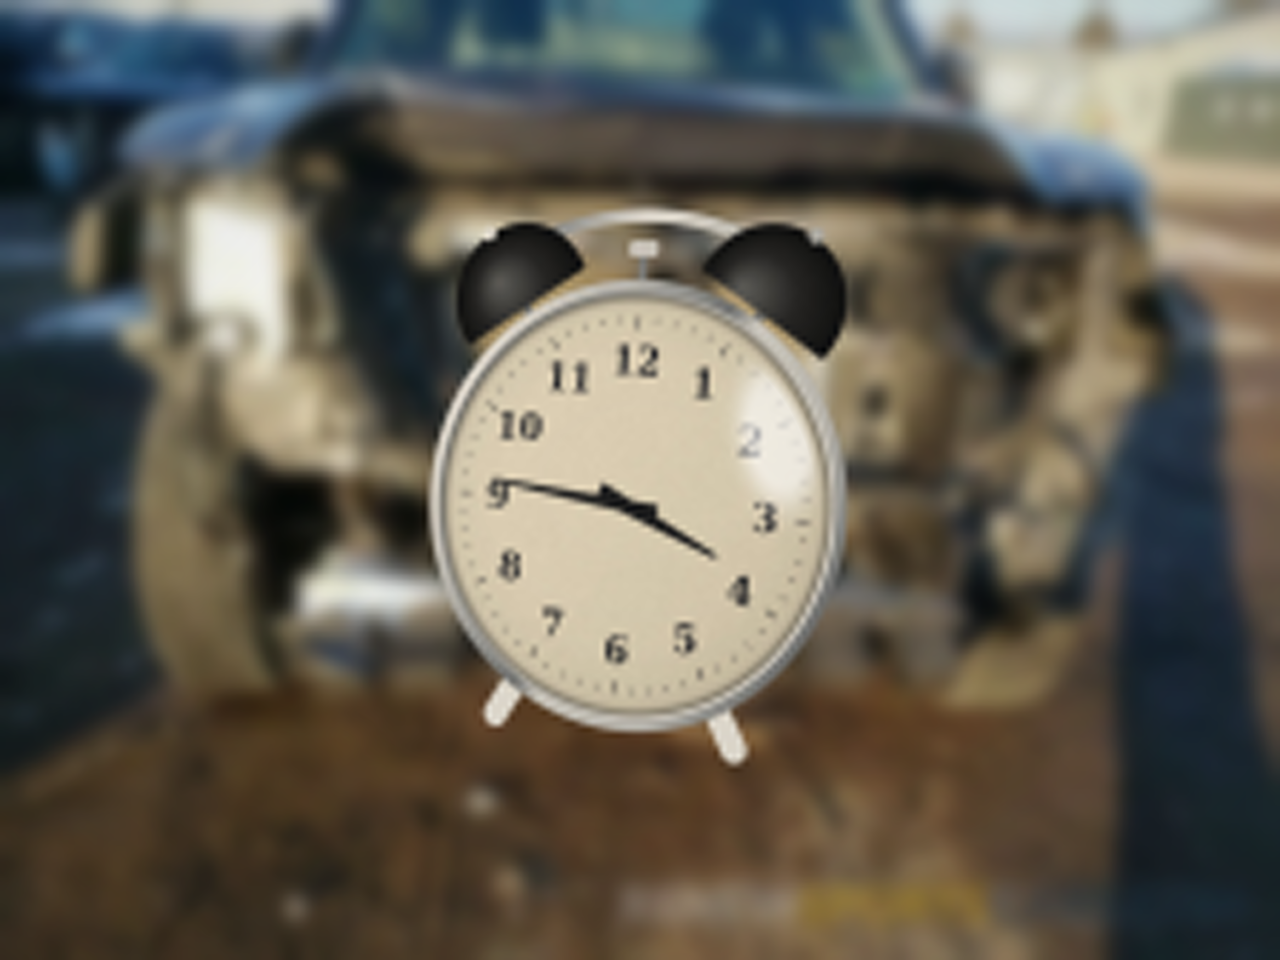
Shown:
3 h 46 min
